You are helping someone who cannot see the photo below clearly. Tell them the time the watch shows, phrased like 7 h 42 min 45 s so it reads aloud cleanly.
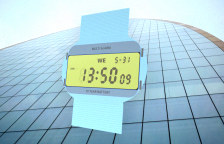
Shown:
13 h 50 min 09 s
